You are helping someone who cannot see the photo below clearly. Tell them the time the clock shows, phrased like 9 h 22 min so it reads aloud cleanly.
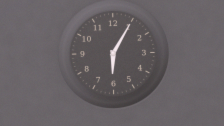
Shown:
6 h 05 min
